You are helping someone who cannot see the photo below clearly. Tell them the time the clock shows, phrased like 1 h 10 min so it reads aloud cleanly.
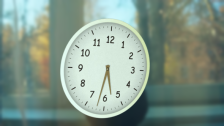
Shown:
5 h 32 min
